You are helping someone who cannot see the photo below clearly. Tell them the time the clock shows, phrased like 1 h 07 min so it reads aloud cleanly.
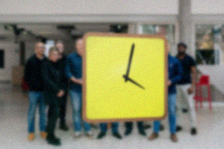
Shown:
4 h 02 min
